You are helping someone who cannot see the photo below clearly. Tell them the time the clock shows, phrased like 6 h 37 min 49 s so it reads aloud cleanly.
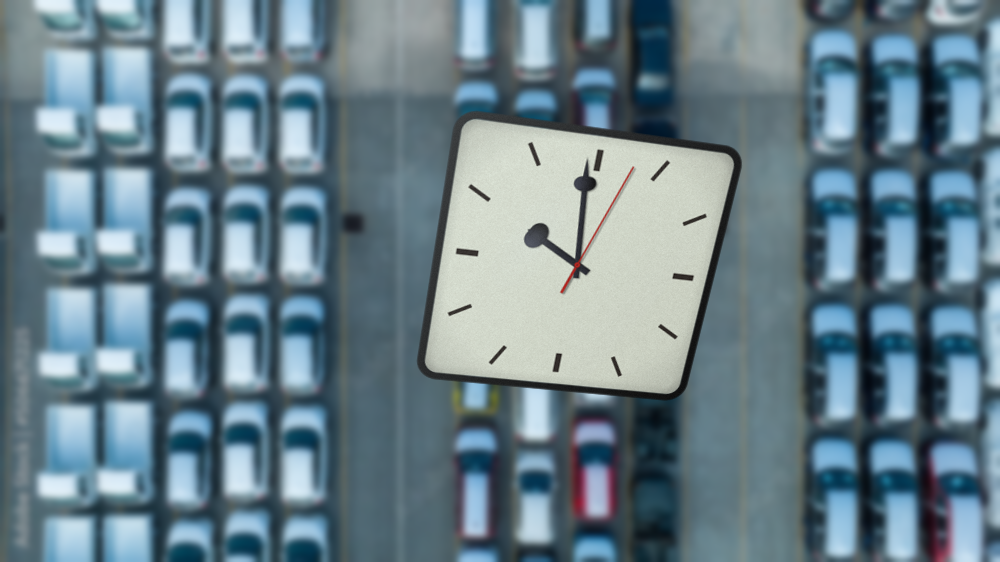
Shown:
9 h 59 min 03 s
